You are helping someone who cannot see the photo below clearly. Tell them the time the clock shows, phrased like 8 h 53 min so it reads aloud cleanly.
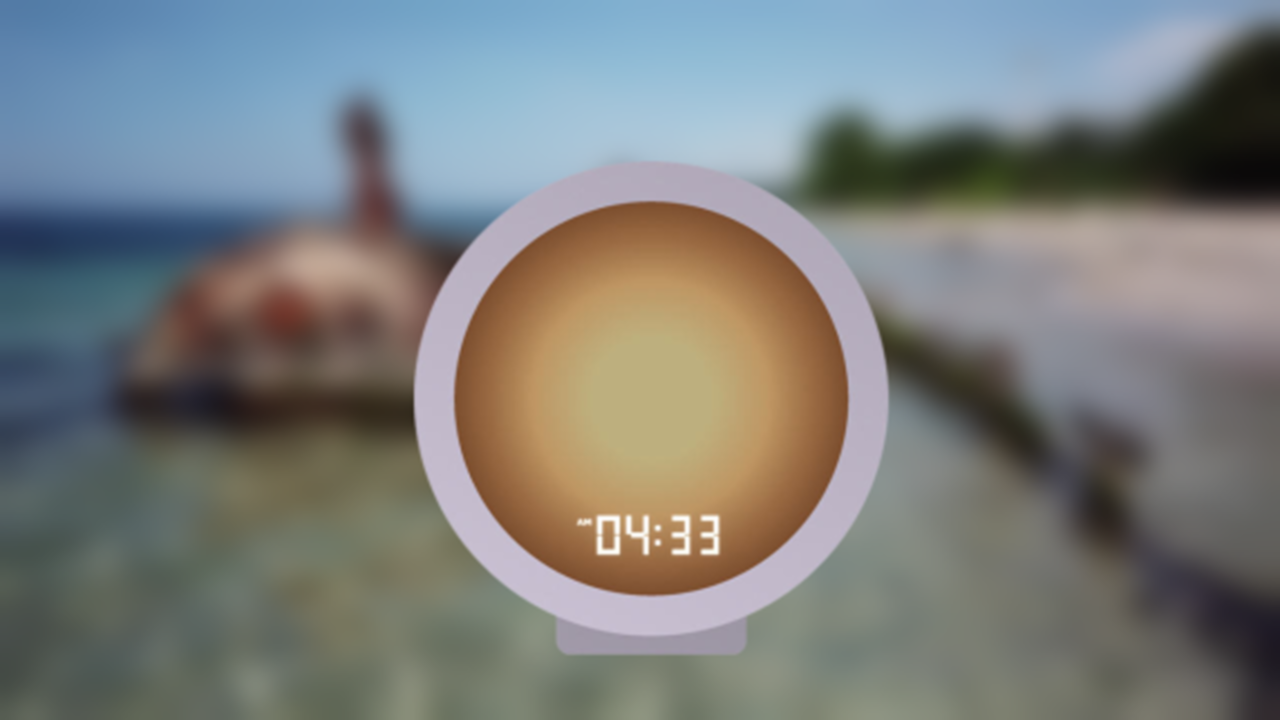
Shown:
4 h 33 min
